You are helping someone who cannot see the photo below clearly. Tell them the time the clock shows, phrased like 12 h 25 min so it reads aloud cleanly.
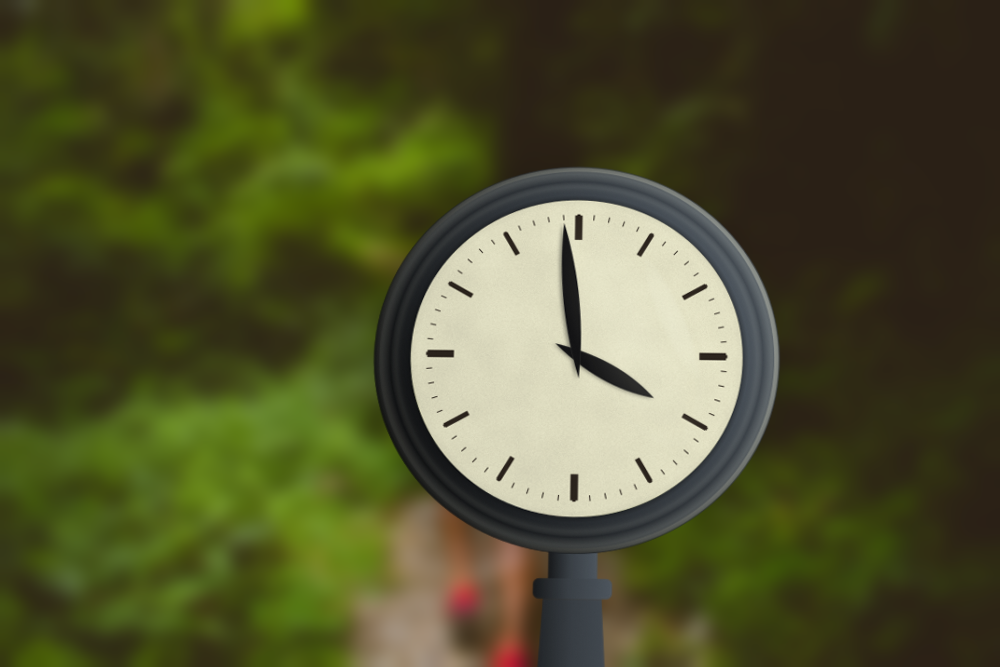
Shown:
3 h 59 min
